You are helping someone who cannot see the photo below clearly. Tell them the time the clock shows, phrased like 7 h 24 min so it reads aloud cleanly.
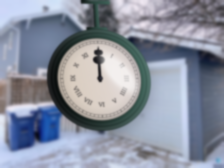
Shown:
12 h 00 min
